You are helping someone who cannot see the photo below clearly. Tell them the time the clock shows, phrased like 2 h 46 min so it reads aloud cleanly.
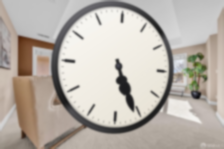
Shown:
5 h 26 min
